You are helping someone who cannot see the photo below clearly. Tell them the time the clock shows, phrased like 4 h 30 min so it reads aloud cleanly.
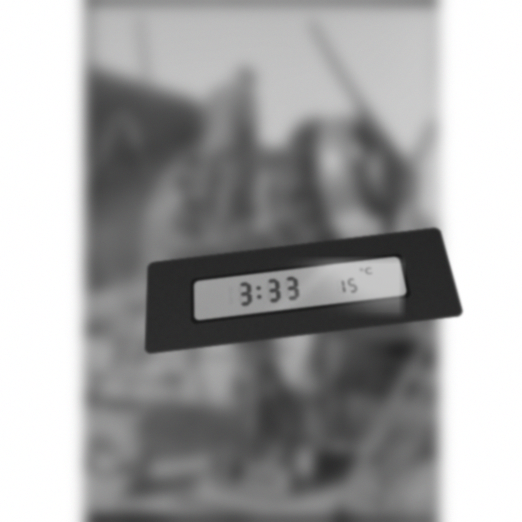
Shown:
3 h 33 min
